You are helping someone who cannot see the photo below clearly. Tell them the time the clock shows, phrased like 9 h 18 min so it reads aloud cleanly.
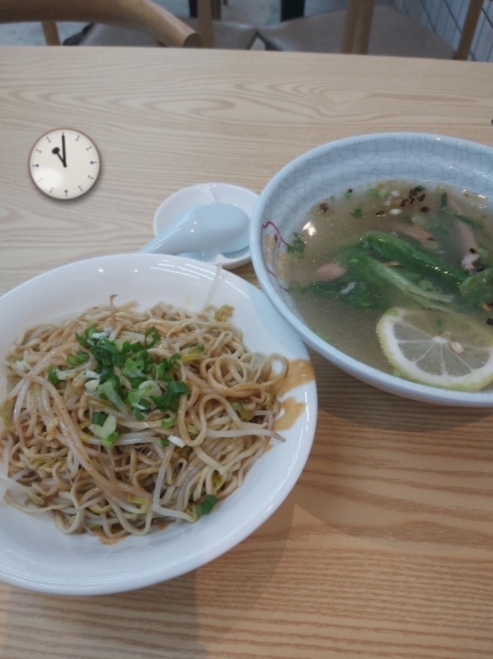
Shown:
11 h 00 min
